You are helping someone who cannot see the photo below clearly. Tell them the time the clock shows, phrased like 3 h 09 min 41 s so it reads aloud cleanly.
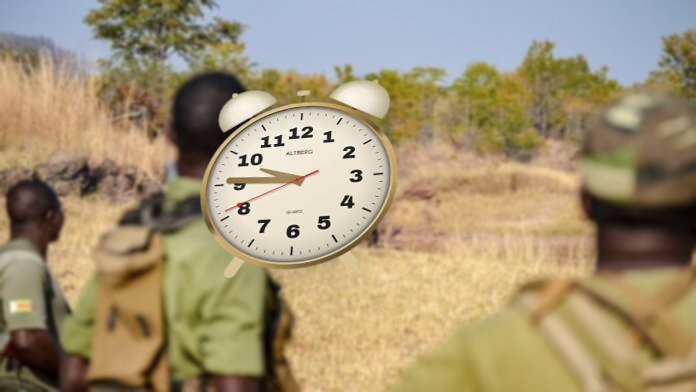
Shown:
9 h 45 min 41 s
